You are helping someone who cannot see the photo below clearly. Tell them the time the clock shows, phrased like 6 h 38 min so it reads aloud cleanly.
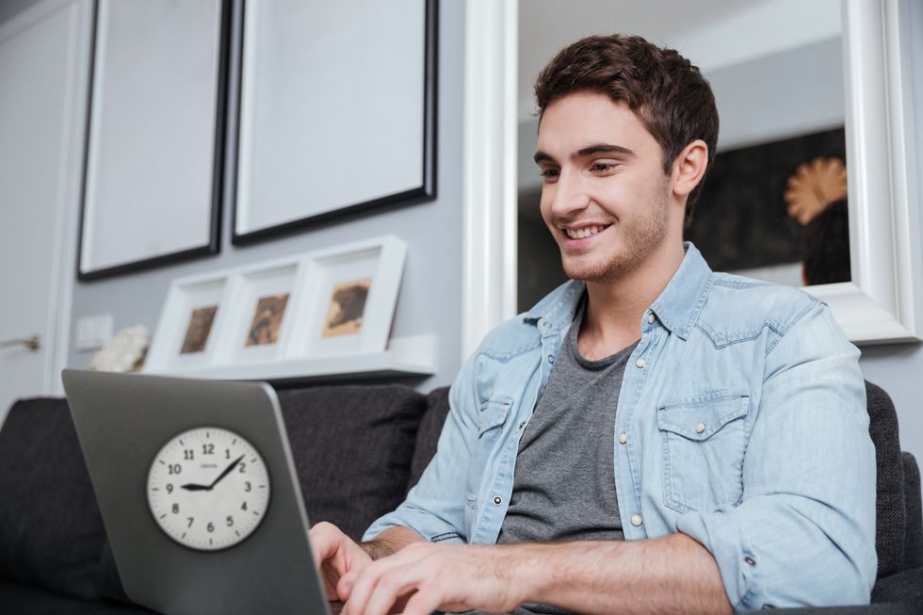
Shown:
9 h 08 min
